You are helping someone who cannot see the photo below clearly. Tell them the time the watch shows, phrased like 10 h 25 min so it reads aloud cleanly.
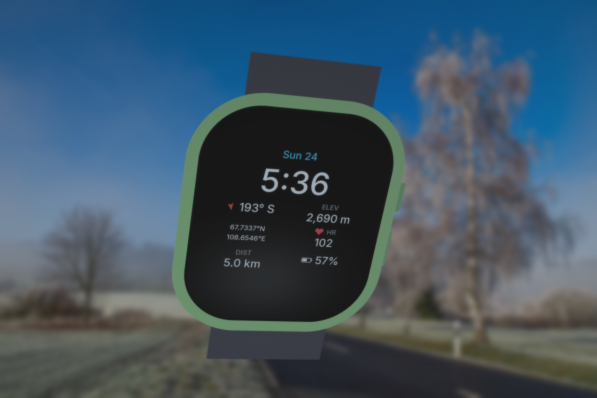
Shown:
5 h 36 min
